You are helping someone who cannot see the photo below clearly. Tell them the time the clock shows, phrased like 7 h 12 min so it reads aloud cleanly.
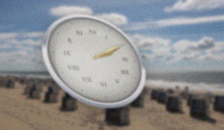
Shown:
2 h 10 min
